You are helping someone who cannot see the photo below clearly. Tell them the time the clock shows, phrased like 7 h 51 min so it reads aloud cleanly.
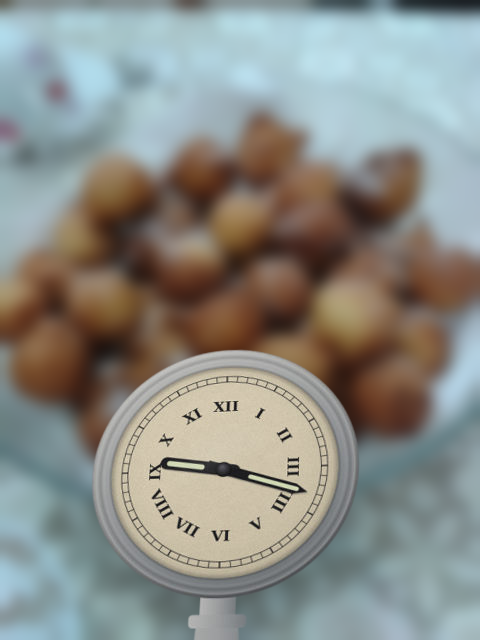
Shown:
9 h 18 min
